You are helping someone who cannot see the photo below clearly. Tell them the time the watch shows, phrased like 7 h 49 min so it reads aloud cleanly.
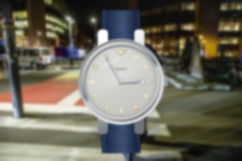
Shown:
2 h 55 min
